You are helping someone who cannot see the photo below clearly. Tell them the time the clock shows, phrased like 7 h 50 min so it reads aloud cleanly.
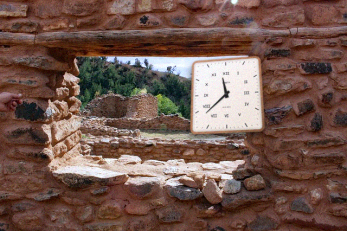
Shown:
11 h 38 min
